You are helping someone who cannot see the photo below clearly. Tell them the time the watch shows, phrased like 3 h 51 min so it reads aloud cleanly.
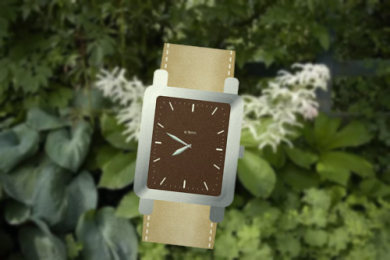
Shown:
7 h 49 min
